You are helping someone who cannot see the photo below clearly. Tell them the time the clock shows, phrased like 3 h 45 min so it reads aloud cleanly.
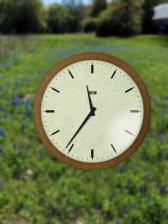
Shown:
11 h 36 min
